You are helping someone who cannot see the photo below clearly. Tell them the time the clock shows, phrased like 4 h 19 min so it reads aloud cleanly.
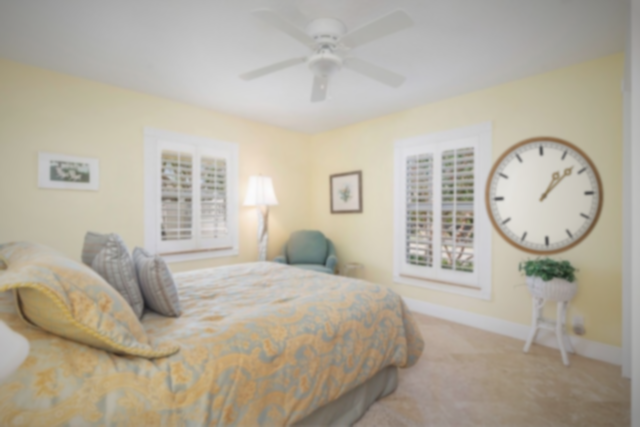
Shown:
1 h 08 min
